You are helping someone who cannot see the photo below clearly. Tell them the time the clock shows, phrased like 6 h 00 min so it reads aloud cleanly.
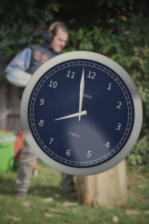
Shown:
7 h 58 min
